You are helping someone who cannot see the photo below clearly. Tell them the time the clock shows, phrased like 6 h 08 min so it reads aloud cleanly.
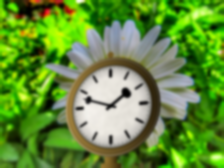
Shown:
1 h 48 min
